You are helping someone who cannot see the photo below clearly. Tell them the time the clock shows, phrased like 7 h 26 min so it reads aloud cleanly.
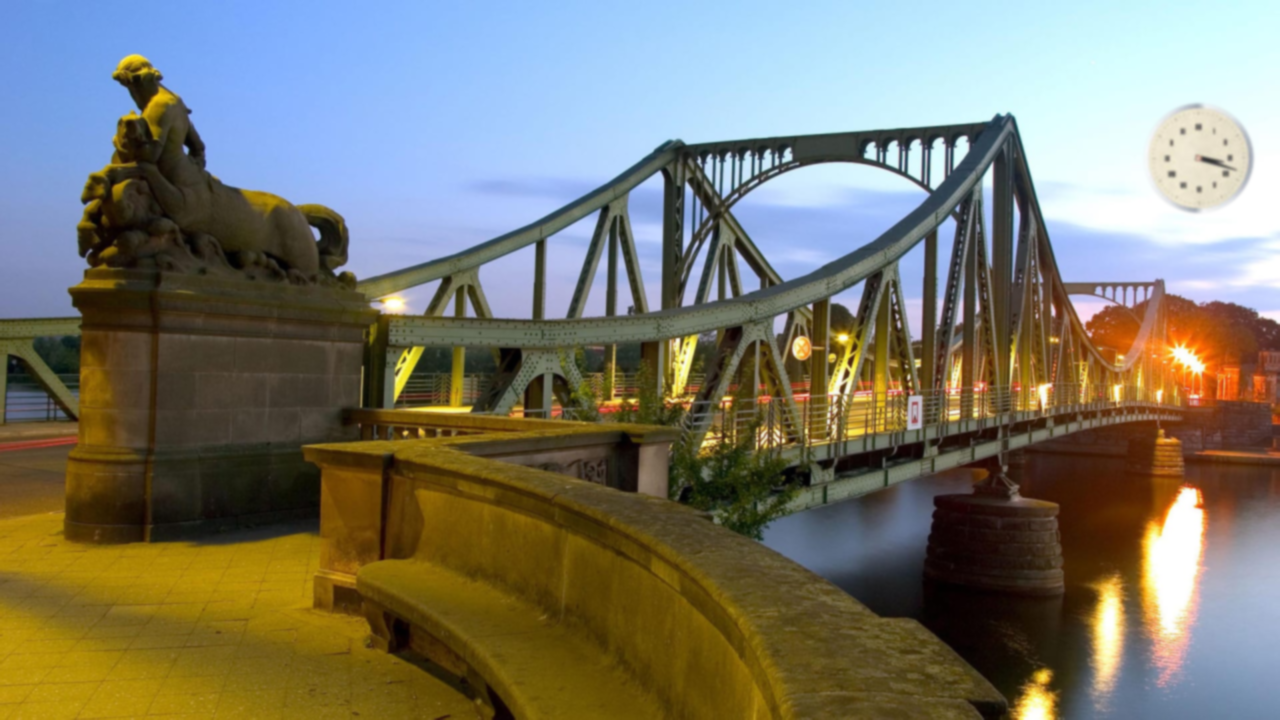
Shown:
3 h 18 min
